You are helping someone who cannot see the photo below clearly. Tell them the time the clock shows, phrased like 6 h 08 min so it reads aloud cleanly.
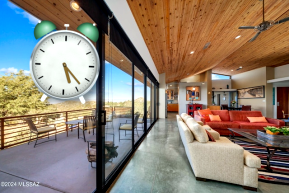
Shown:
5 h 23 min
